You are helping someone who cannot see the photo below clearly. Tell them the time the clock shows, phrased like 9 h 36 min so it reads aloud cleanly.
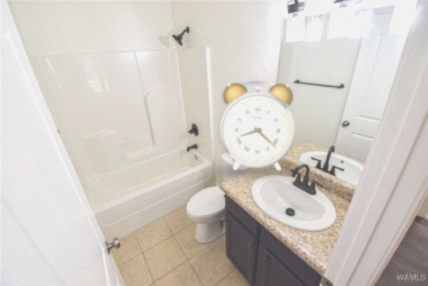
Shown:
8 h 22 min
